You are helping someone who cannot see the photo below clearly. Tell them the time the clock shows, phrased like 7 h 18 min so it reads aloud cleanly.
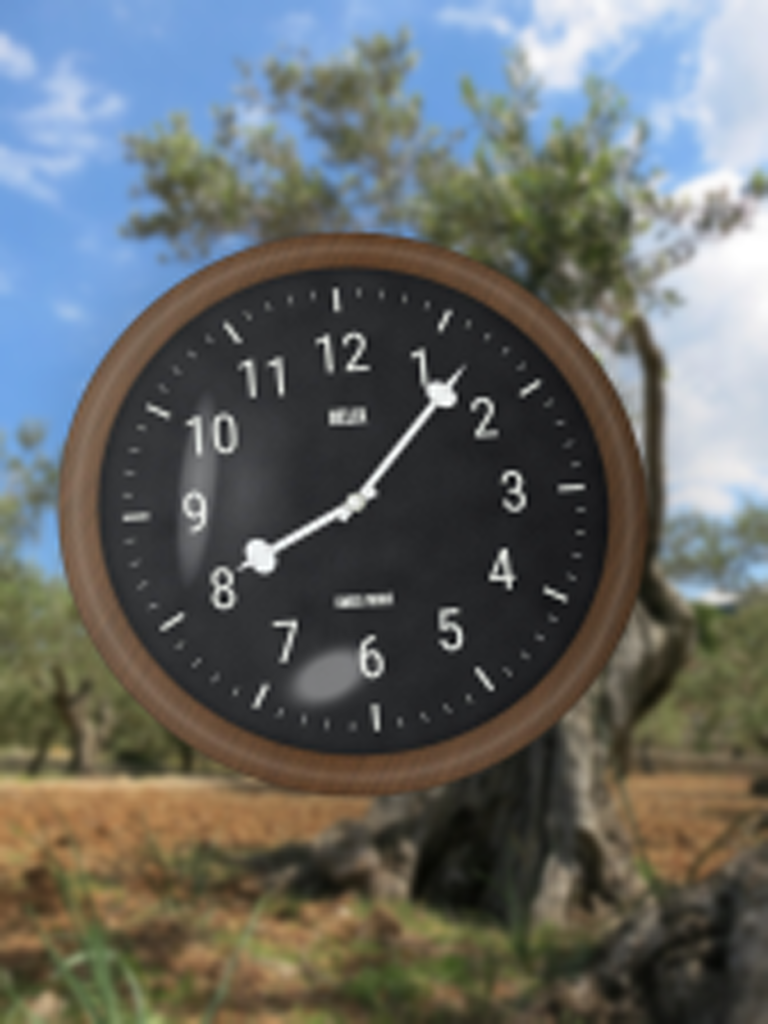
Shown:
8 h 07 min
